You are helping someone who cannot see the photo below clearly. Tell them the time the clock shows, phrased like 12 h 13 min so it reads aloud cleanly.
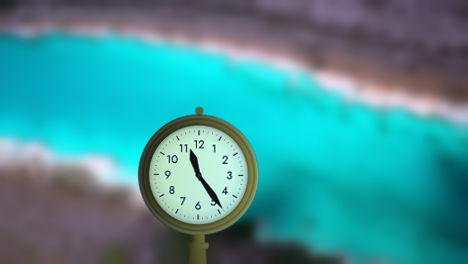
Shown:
11 h 24 min
